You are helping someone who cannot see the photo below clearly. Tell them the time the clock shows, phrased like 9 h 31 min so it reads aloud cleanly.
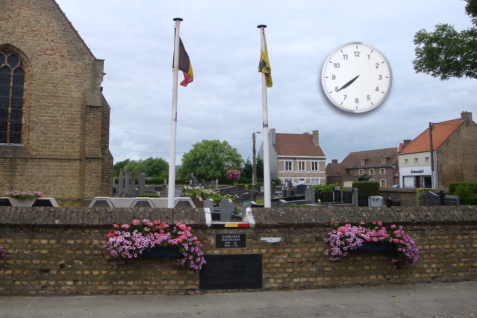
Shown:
7 h 39 min
